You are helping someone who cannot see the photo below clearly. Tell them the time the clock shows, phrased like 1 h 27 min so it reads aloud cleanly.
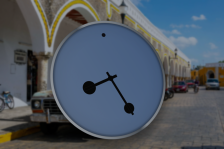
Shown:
8 h 26 min
